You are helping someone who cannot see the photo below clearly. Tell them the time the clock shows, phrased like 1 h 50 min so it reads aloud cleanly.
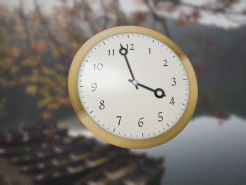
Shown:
3 h 58 min
